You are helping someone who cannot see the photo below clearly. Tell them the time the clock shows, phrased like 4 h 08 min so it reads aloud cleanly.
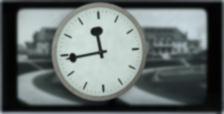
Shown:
11 h 44 min
